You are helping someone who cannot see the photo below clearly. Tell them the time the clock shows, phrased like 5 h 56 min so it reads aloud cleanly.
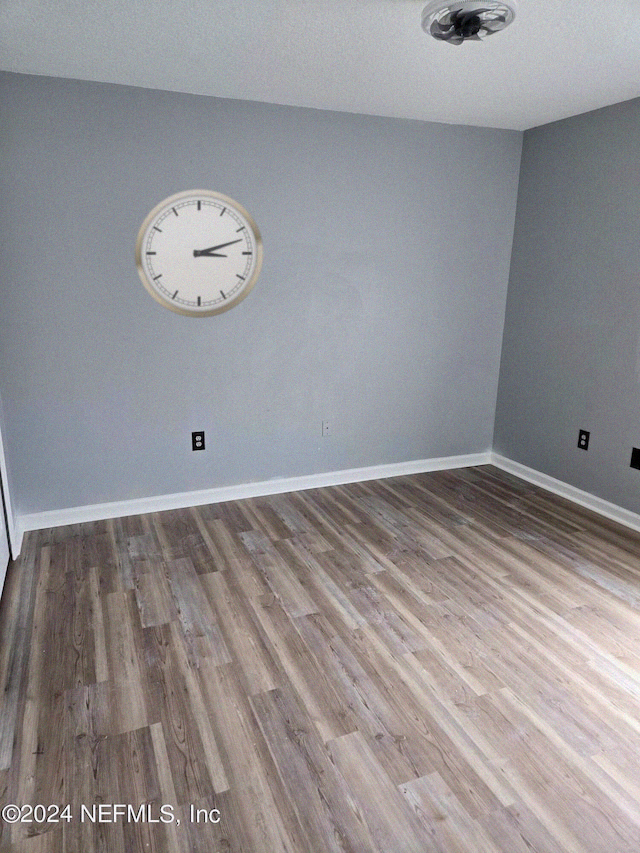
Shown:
3 h 12 min
